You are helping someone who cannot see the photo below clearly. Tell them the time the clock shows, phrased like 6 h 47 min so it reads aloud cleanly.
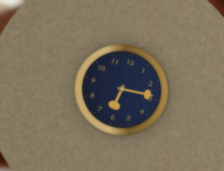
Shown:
6 h 14 min
